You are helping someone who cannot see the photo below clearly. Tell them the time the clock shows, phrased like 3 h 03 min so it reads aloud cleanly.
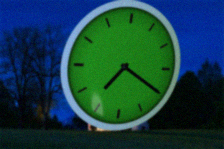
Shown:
7 h 20 min
